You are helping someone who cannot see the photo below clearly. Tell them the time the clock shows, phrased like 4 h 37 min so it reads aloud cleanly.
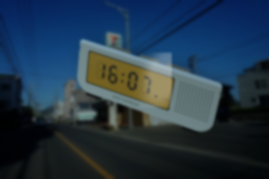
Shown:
16 h 07 min
